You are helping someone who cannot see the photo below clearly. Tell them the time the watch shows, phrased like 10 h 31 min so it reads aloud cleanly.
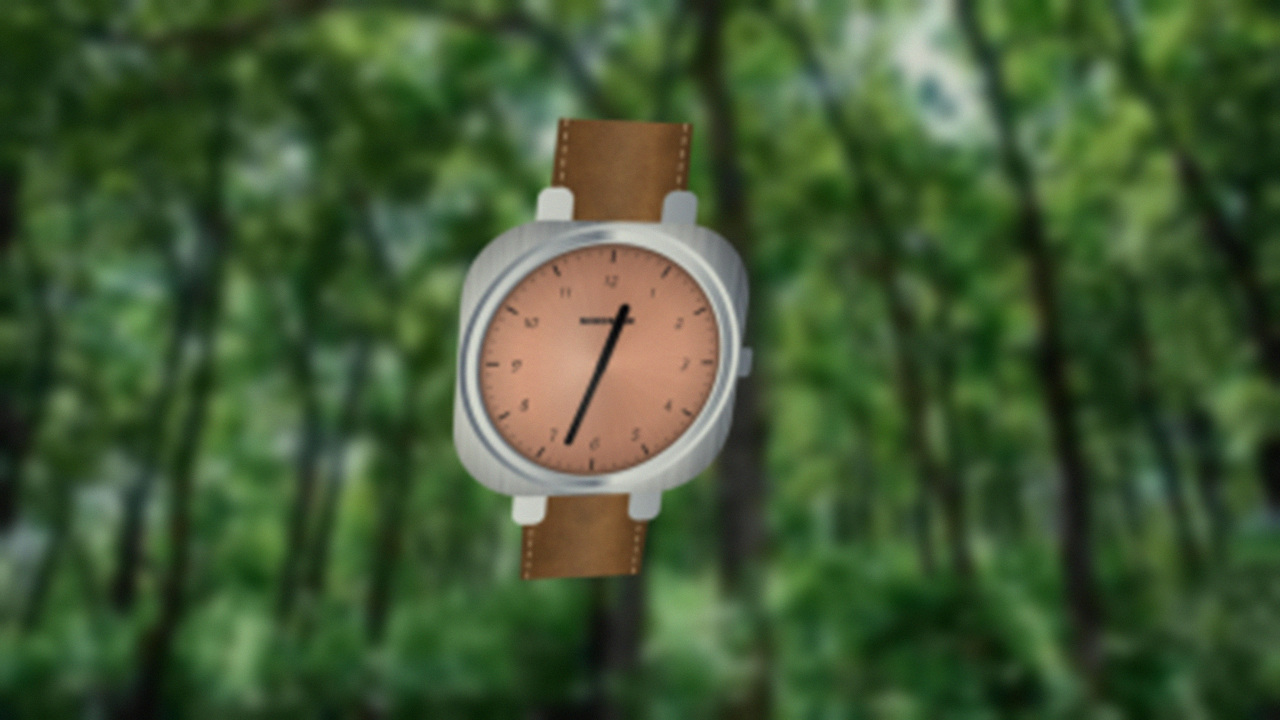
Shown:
12 h 33 min
